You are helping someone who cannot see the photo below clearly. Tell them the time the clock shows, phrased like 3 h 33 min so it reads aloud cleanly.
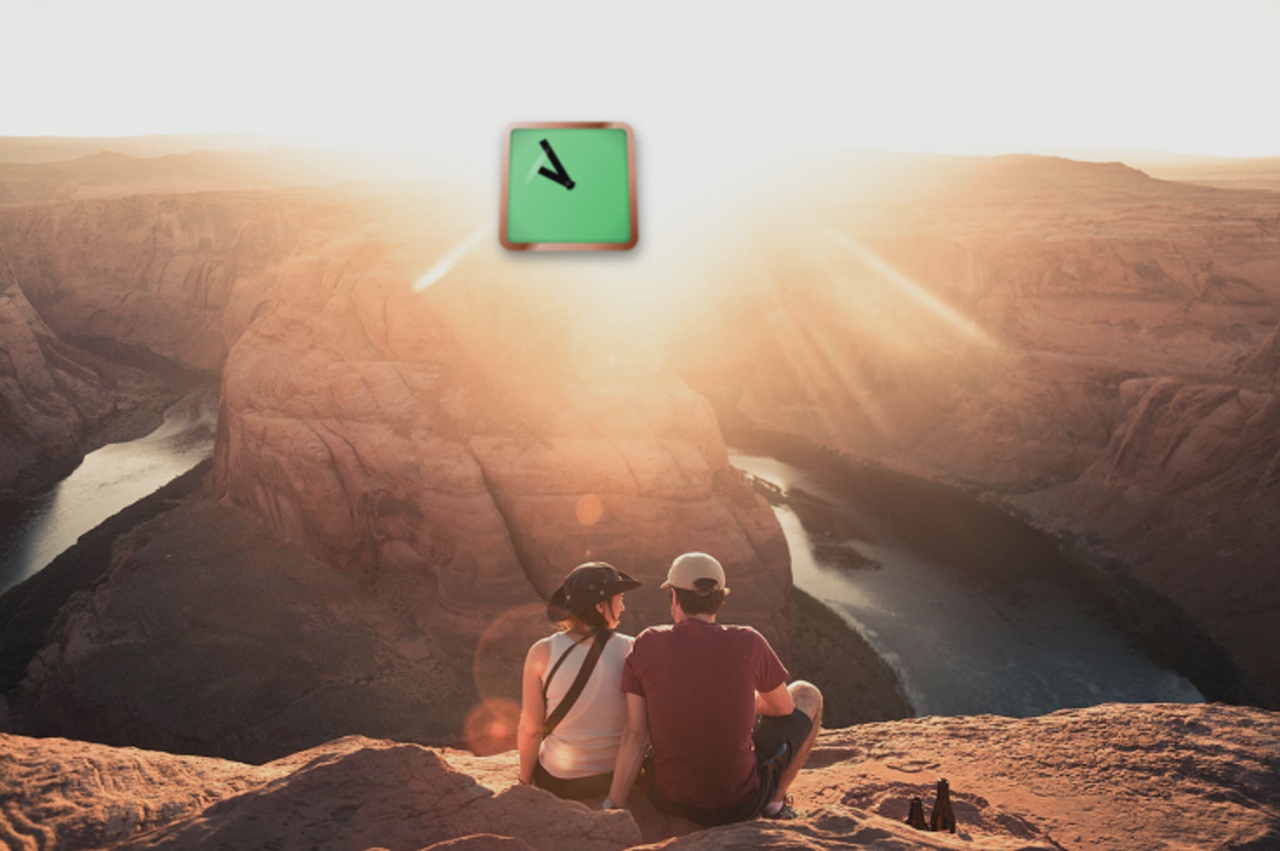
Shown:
9 h 55 min
